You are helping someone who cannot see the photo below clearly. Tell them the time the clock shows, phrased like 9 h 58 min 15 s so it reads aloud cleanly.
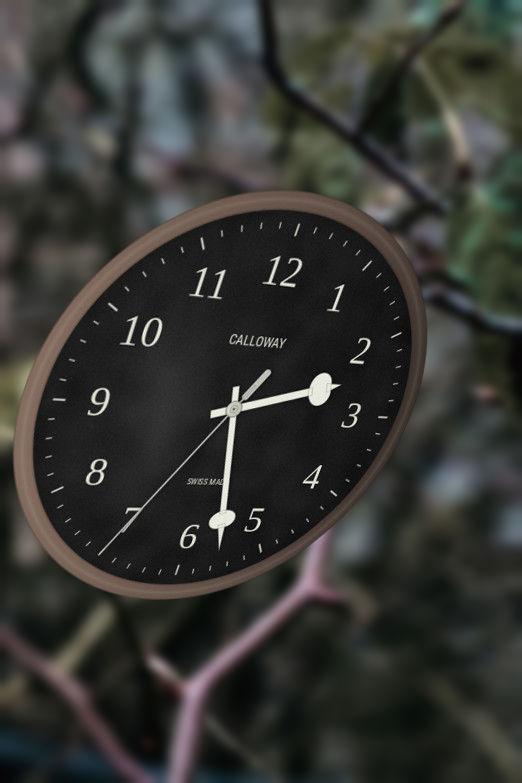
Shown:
2 h 27 min 35 s
